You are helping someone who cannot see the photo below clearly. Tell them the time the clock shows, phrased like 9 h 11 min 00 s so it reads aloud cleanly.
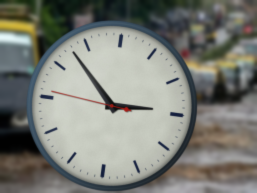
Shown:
2 h 52 min 46 s
